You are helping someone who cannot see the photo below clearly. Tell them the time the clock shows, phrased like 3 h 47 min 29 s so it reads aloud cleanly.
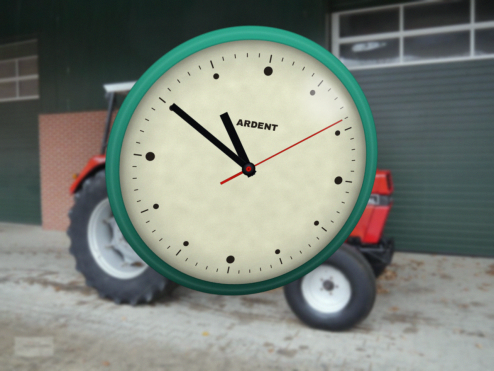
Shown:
10 h 50 min 09 s
